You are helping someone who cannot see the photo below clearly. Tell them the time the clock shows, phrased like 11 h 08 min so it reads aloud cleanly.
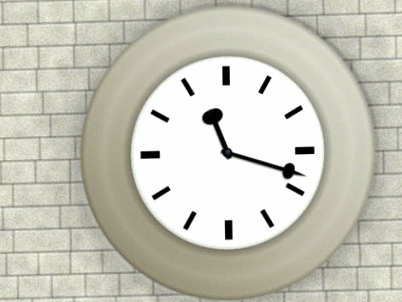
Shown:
11 h 18 min
